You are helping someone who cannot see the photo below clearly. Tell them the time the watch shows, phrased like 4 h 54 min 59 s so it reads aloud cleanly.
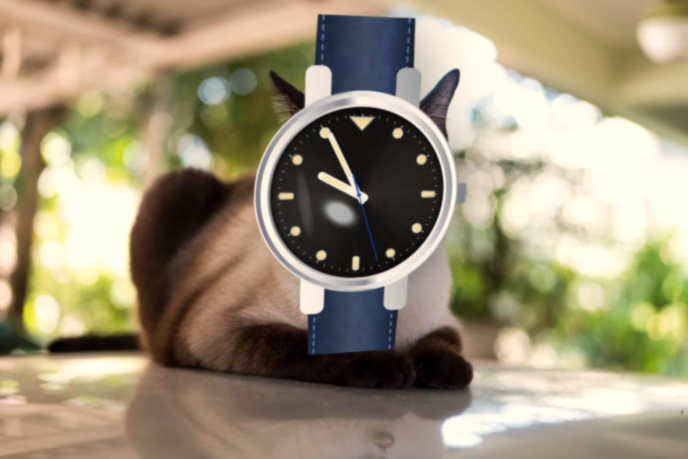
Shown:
9 h 55 min 27 s
